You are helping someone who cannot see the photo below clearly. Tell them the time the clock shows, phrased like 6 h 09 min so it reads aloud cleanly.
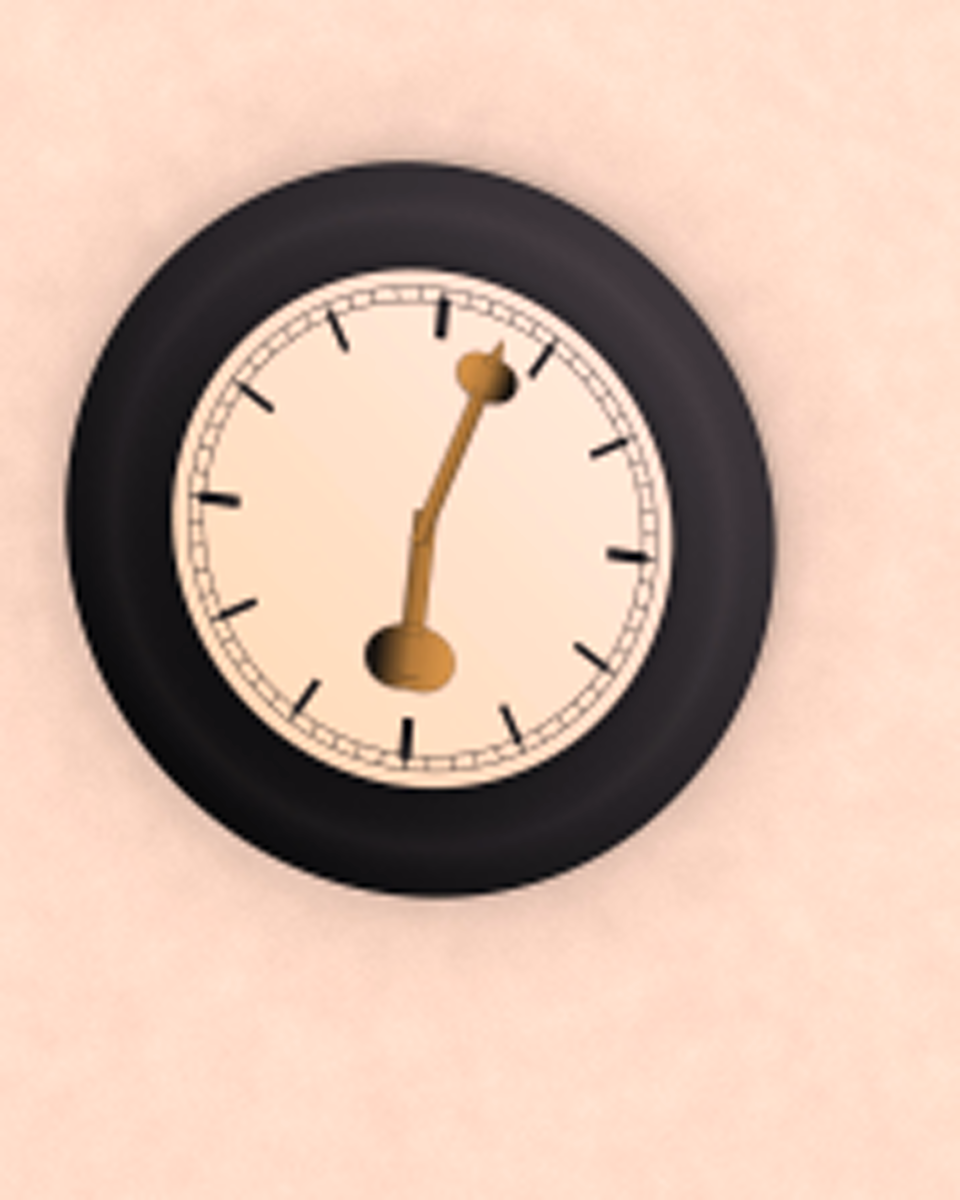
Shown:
6 h 03 min
